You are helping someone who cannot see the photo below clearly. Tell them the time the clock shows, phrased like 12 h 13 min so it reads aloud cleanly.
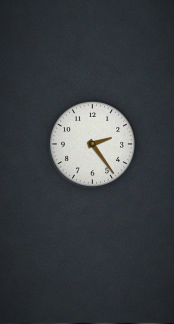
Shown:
2 h 24 min
